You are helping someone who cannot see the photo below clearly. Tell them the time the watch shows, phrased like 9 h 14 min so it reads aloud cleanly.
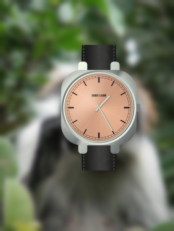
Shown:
1 h 25 min
